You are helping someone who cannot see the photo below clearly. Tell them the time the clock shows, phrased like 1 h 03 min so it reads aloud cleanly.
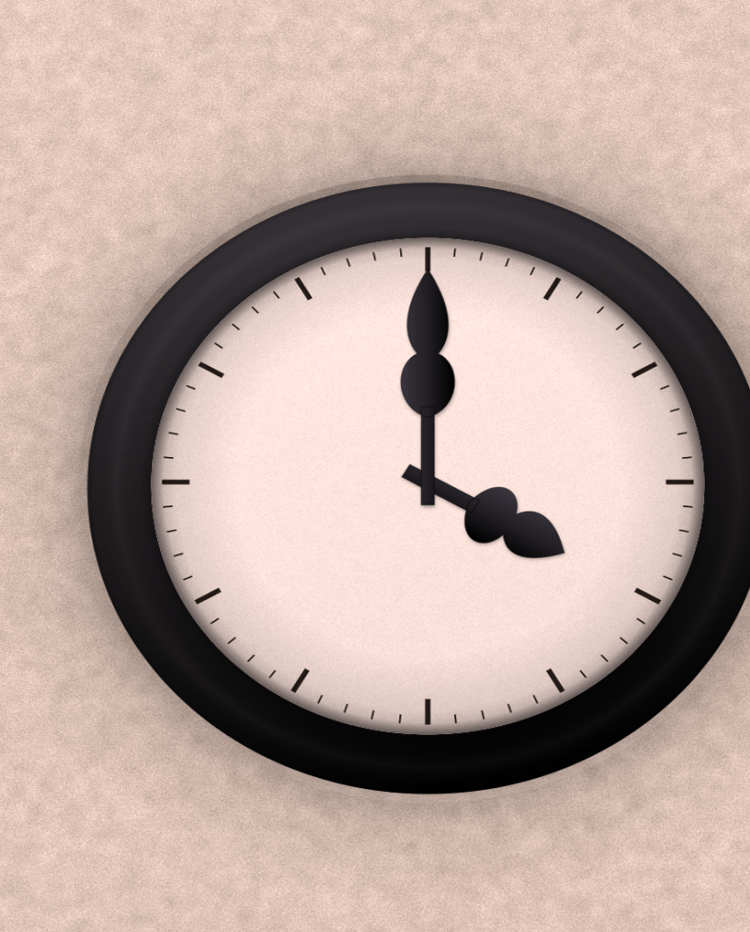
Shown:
4 h 00 min
